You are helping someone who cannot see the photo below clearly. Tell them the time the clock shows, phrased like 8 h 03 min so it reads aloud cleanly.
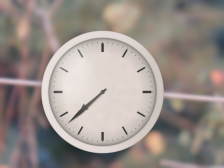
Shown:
7 h 38 min
